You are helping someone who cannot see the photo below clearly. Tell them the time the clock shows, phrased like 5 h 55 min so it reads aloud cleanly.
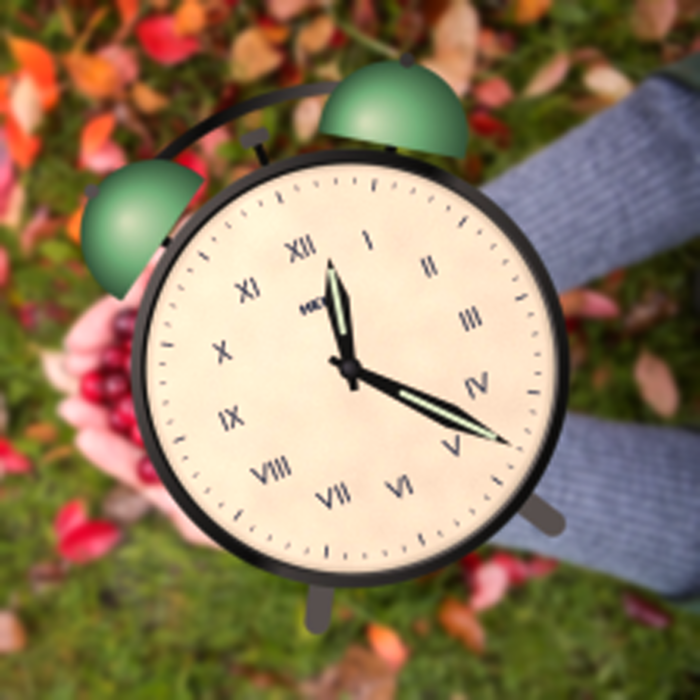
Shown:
12 h 23 min
